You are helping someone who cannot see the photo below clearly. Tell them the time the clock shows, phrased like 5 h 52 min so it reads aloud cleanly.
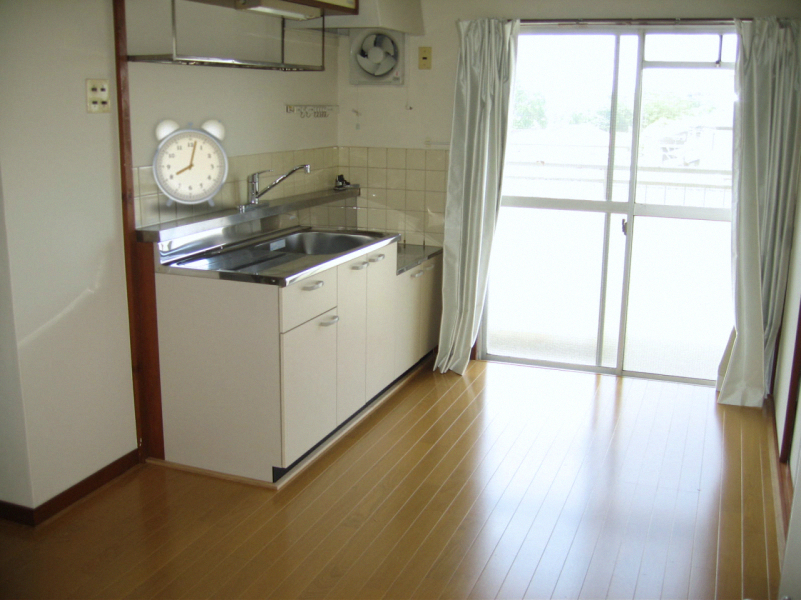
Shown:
8 h 02 min
